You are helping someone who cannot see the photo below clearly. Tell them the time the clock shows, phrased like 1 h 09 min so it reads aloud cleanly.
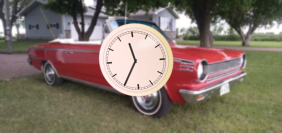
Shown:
11 h 35 min
